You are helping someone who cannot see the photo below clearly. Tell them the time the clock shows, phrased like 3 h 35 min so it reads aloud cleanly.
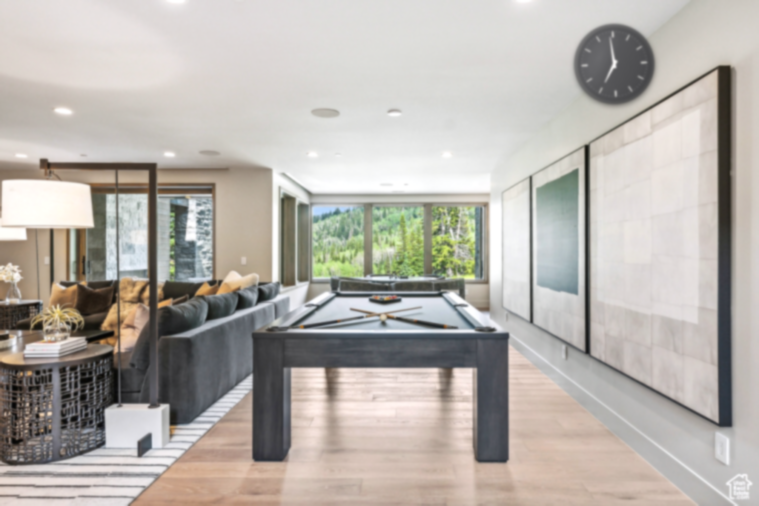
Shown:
6 h 59 min
